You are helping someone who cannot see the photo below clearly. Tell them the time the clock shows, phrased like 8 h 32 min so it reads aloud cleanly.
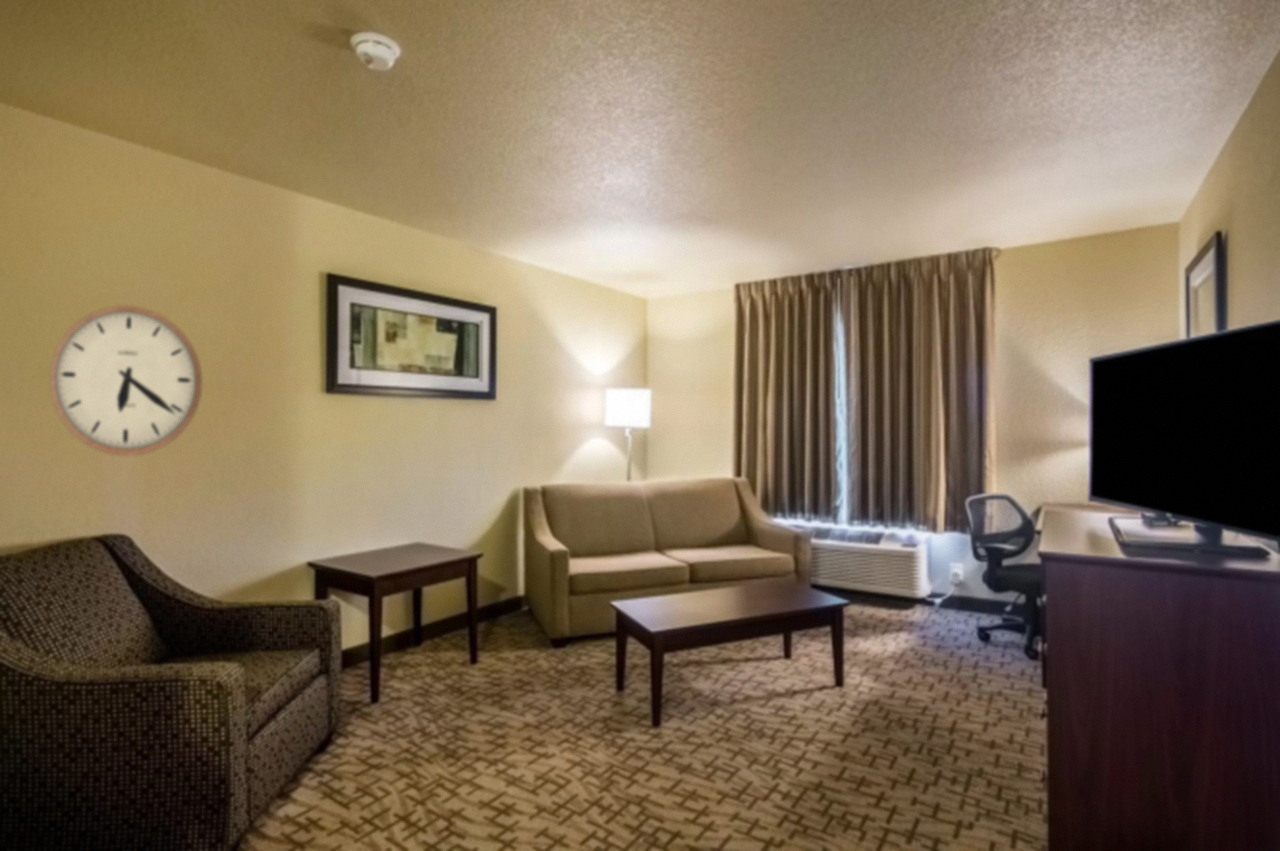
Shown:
6 h 21 min
